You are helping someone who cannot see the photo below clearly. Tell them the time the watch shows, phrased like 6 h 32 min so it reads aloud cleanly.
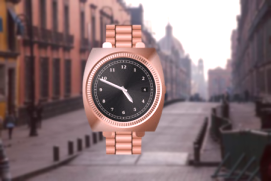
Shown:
4 h 49 min
